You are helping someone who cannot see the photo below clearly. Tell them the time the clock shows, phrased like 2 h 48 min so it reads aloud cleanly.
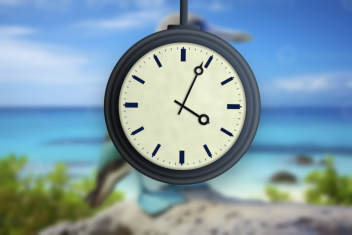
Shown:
4 h 04 min
